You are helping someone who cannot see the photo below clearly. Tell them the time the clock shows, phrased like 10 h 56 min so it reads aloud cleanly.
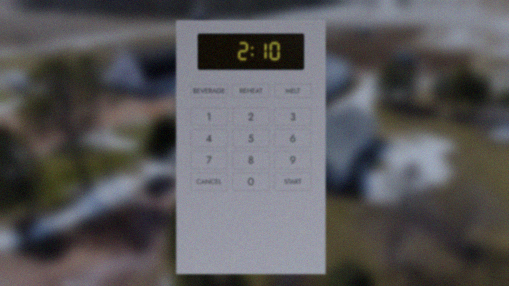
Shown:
2 h 10 min
